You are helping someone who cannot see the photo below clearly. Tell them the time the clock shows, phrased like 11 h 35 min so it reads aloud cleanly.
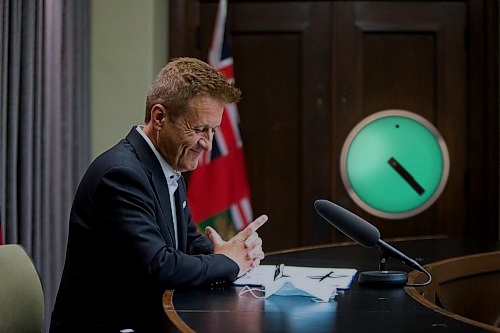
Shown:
4 h 22 min
